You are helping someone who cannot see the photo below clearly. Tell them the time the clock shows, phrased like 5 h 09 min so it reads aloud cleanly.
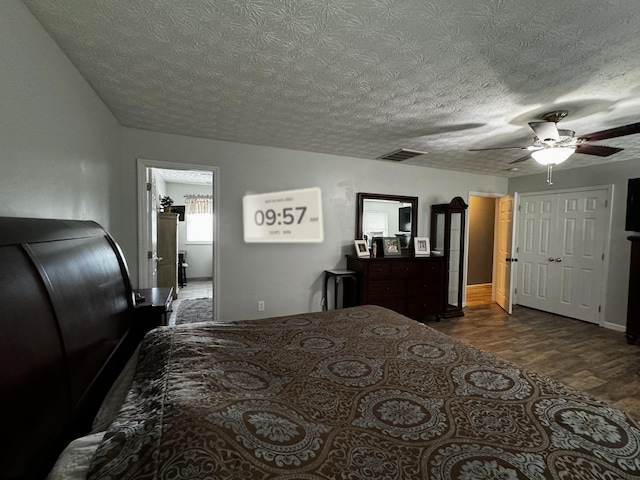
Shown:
9 h 57 min
